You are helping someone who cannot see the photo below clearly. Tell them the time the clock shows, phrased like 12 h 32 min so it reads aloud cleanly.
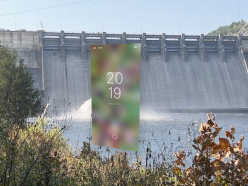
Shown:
20 h 19 min
